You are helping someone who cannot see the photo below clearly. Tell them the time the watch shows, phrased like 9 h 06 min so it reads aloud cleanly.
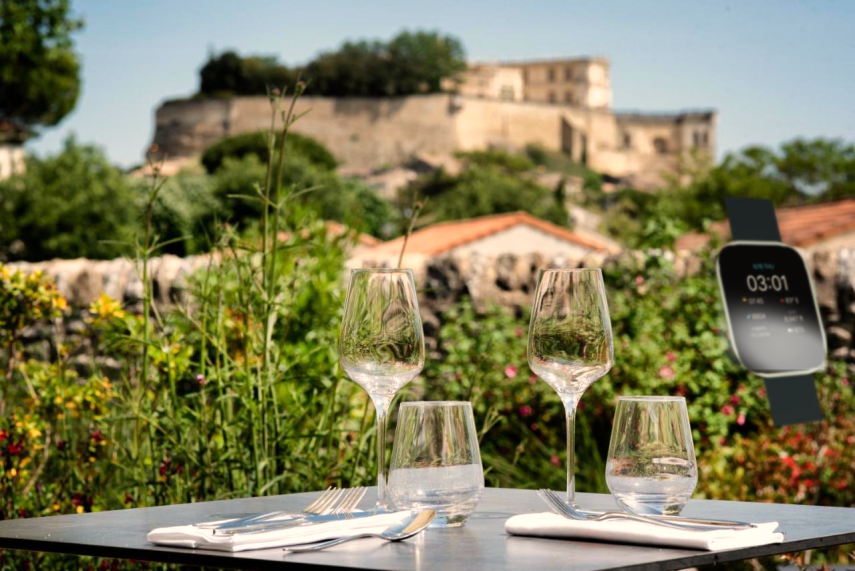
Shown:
3 h 01 min
